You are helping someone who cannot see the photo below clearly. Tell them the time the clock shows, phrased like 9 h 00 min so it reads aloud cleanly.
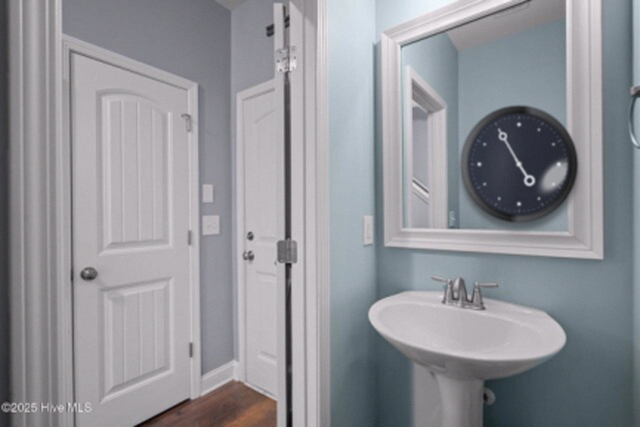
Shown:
4 h 55 min
